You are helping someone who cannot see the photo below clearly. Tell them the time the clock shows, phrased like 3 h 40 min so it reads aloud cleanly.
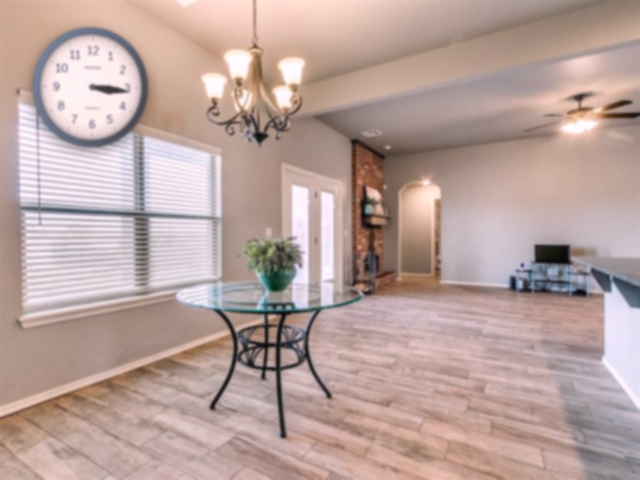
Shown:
3 h 16 min
